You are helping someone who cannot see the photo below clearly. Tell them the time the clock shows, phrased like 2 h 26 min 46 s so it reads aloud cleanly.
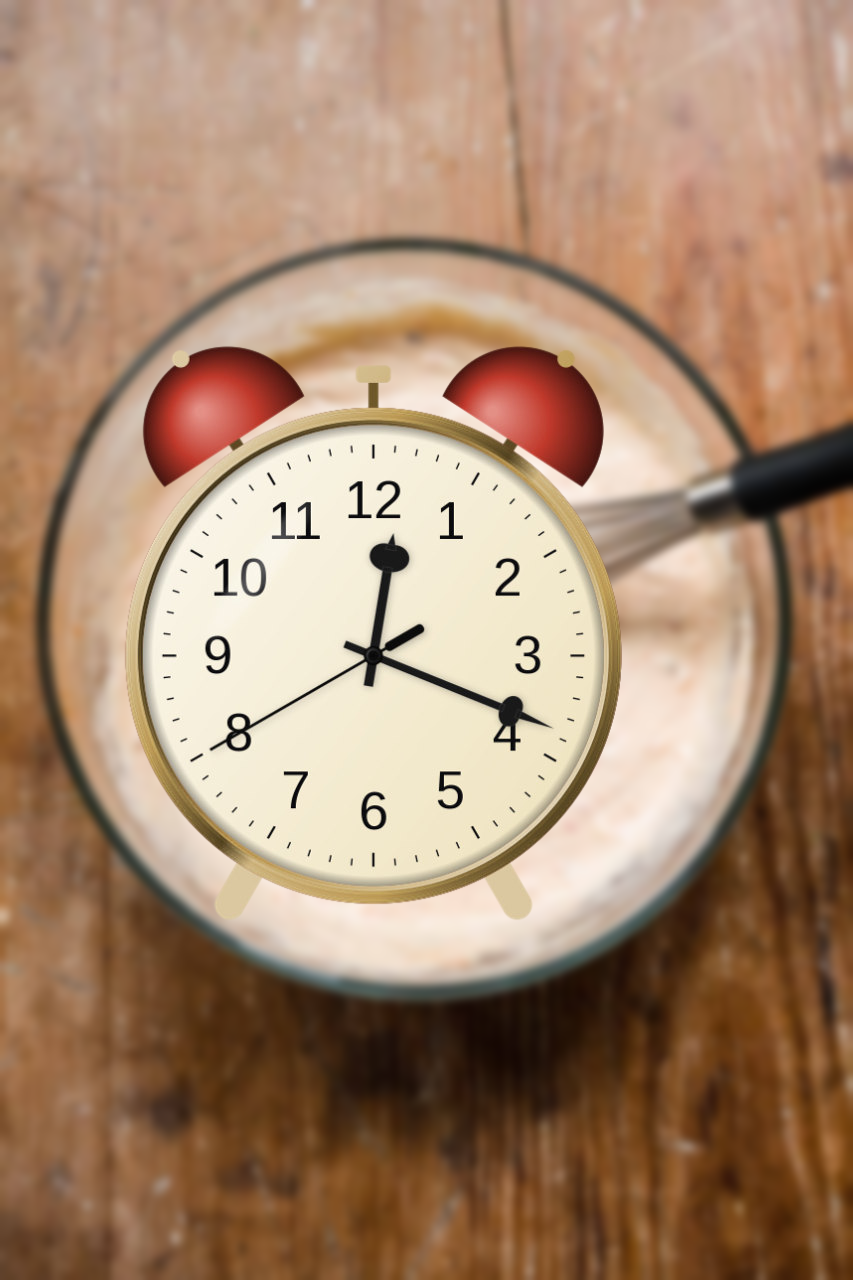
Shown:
12 h 18 min 40 s
